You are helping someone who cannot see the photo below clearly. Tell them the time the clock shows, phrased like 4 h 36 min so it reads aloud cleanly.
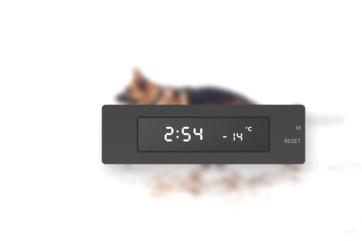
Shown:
2 h 54 min
